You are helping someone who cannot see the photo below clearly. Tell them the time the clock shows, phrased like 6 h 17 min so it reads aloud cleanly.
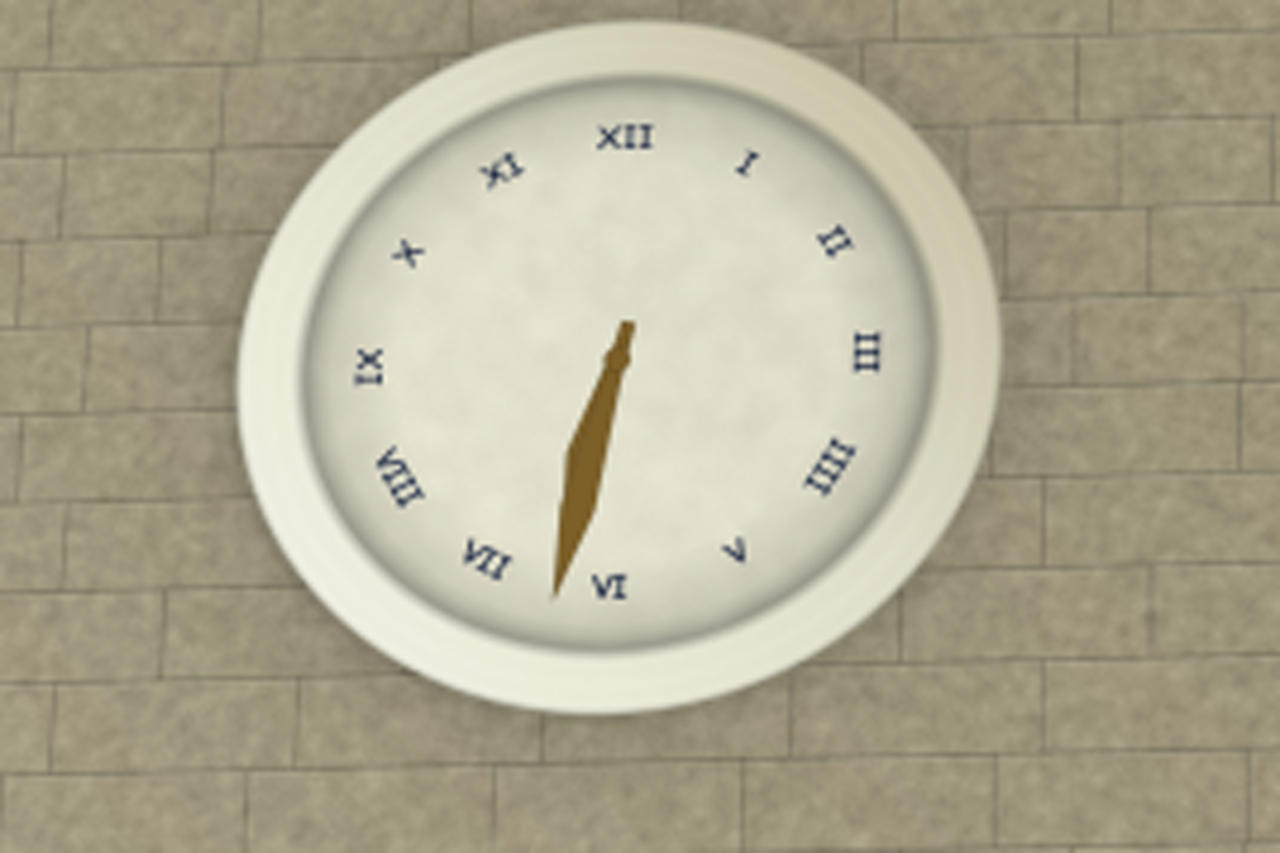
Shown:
6 h 32 min
